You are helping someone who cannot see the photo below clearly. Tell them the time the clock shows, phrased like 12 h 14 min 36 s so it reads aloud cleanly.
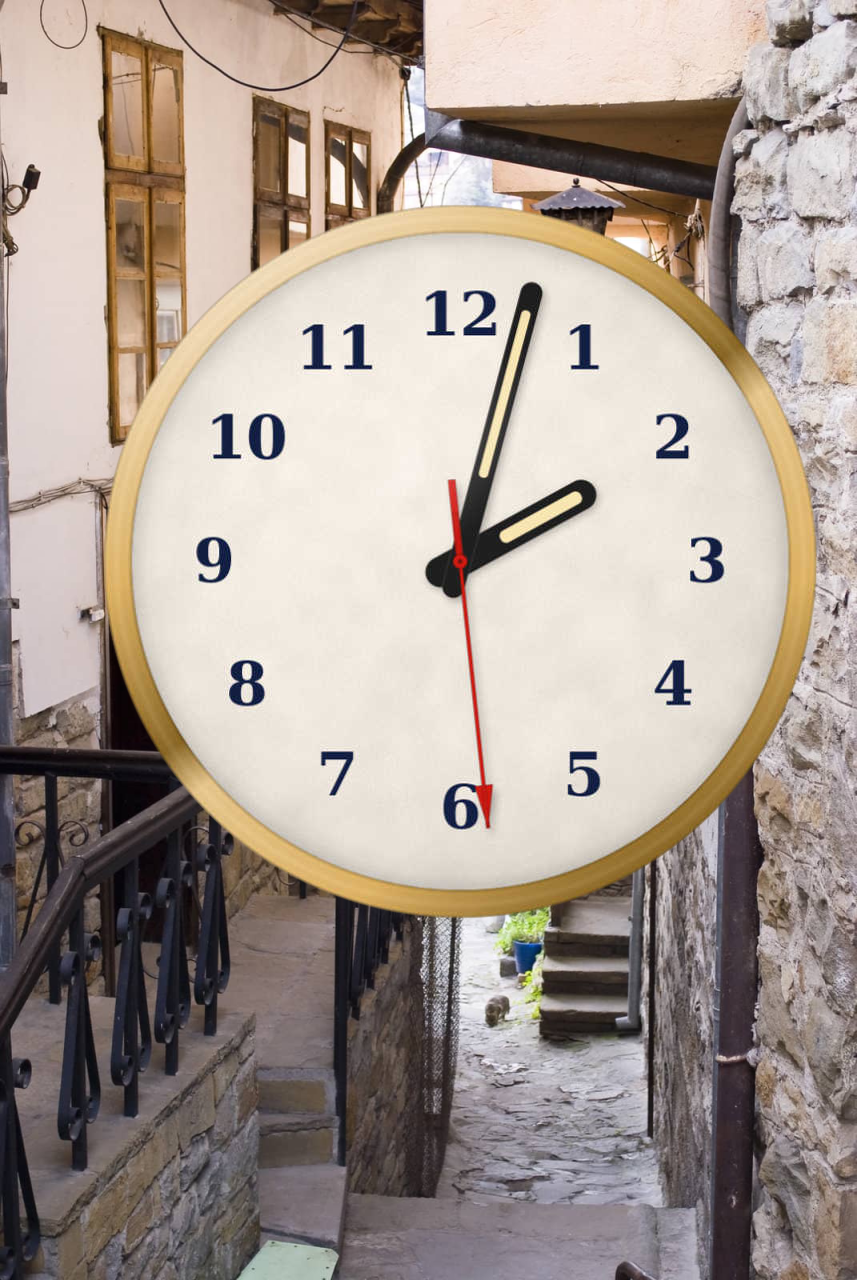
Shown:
2 h 02 min 29 s
